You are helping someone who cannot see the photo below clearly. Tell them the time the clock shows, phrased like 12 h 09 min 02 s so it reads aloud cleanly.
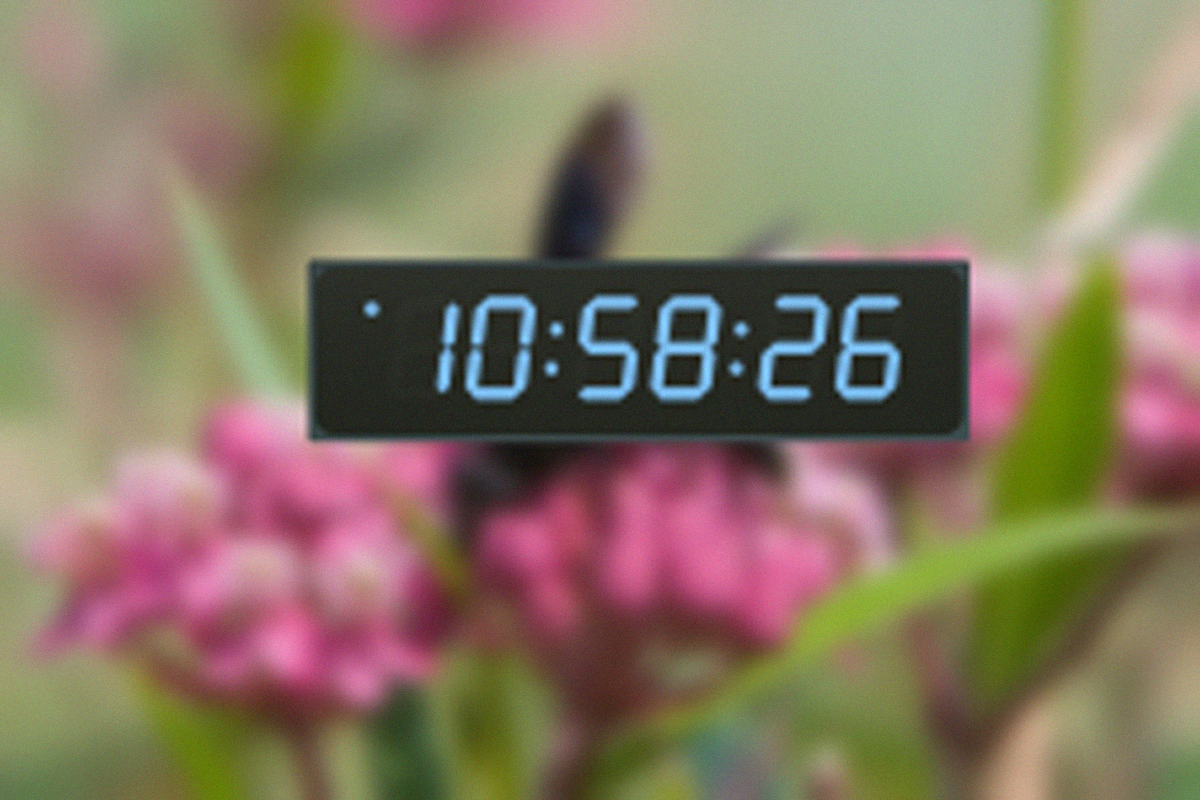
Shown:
10 h 58 min 26 s
